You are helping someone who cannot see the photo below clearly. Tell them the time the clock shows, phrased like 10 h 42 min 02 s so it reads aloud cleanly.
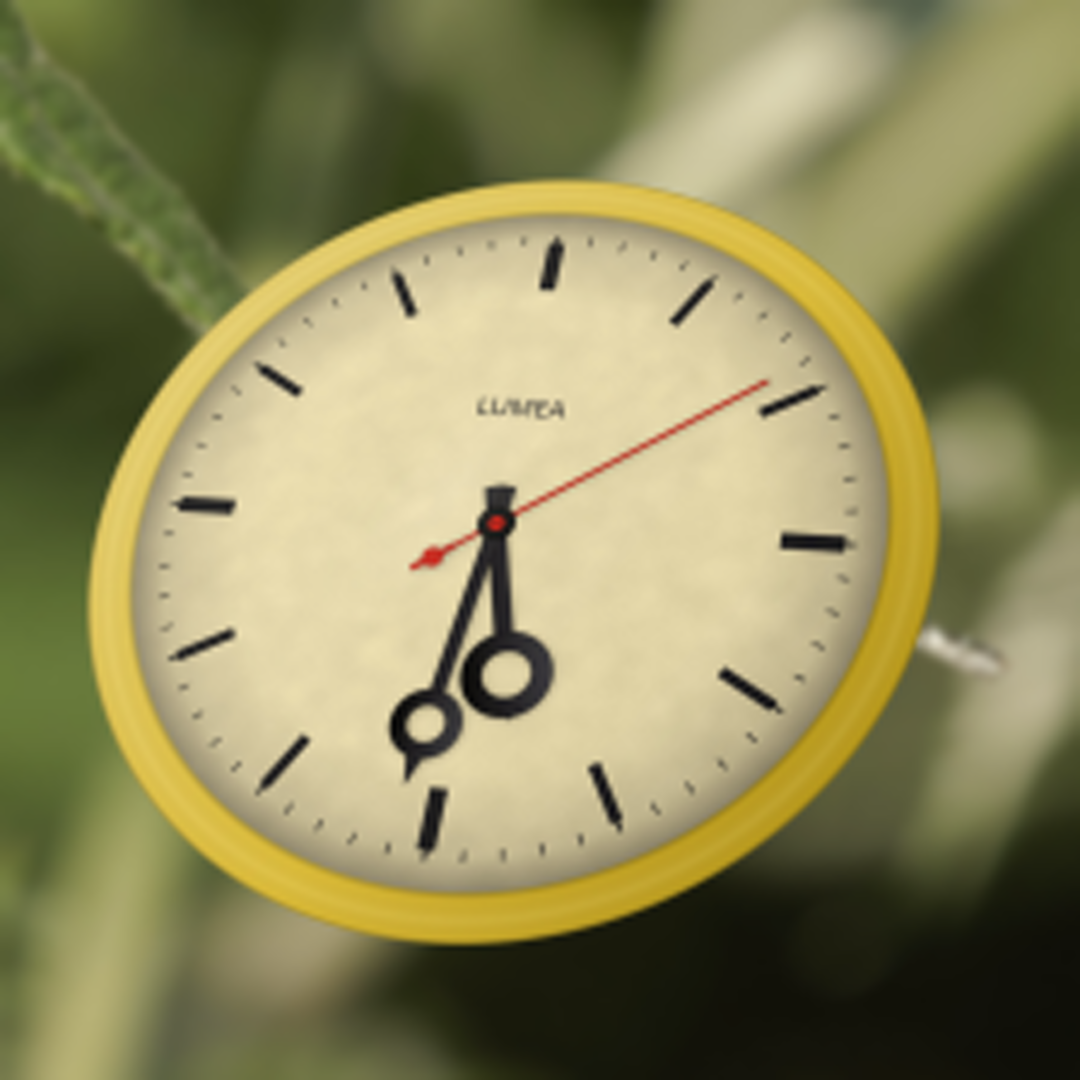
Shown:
5 h 31 min 09 s
